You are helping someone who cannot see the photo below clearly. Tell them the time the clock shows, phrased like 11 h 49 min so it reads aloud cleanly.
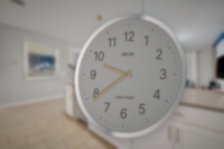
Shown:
9 h 39 min
